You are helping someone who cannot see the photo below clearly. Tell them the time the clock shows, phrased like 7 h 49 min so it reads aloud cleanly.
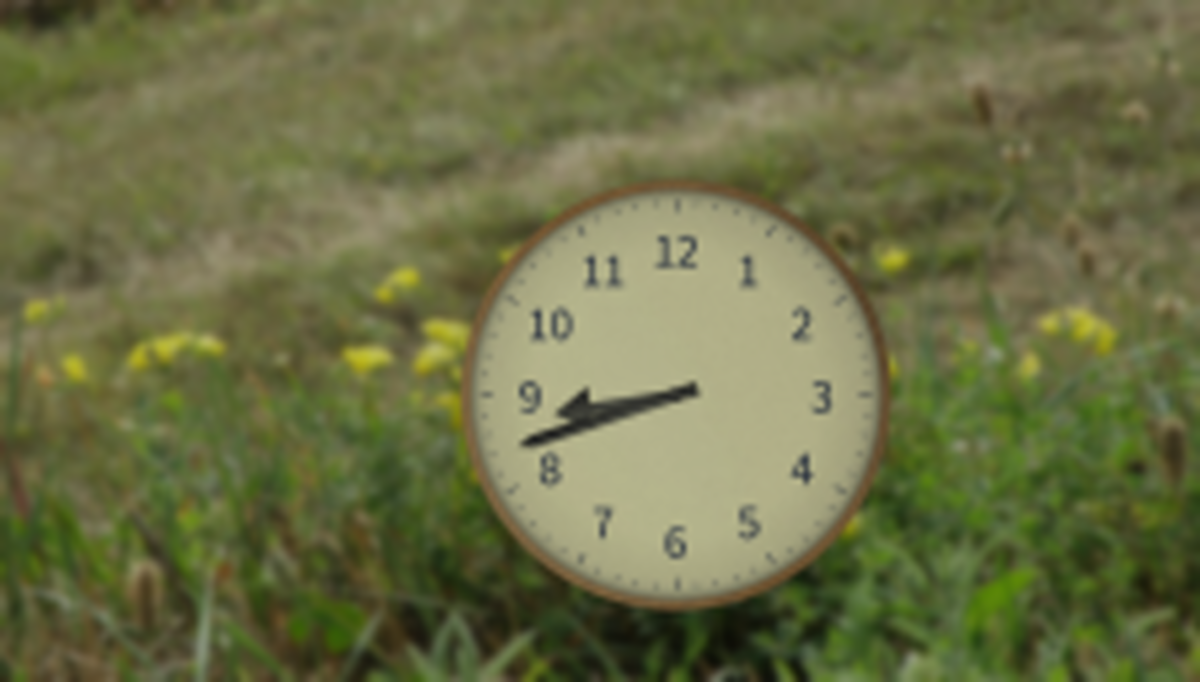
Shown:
8 h 42 min
